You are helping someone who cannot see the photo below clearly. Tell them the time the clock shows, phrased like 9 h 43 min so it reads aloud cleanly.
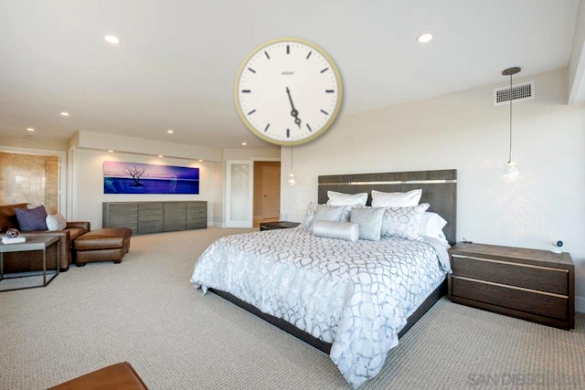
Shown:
5 h 27 min
